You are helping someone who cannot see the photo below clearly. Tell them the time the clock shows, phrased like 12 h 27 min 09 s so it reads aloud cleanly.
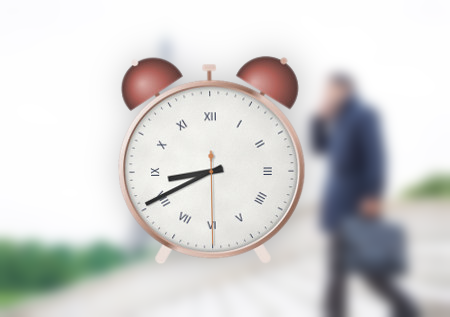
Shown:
8 h 40 min 30 s
